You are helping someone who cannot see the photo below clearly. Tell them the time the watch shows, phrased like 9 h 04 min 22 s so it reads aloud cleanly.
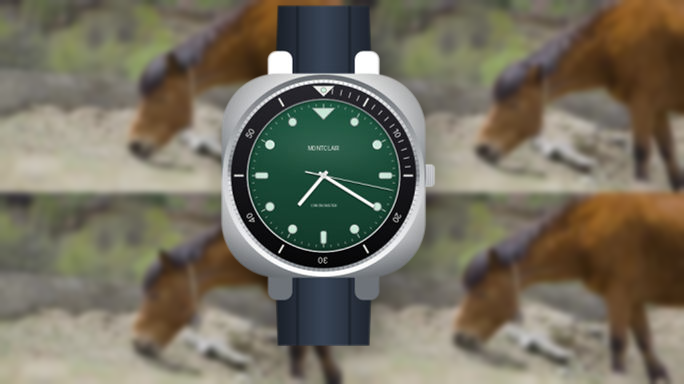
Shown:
7 h 20 min 17 s
